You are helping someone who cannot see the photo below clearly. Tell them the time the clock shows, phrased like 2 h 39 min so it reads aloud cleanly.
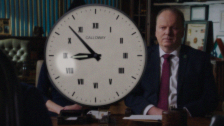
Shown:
8 h 53 min
